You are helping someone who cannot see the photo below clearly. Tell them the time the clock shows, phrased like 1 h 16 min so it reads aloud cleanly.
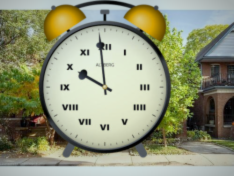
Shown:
9 h 59 min
